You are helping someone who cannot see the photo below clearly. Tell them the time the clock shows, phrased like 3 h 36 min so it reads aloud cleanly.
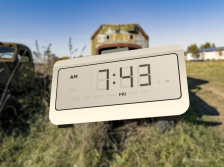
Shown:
7 h 43 min
